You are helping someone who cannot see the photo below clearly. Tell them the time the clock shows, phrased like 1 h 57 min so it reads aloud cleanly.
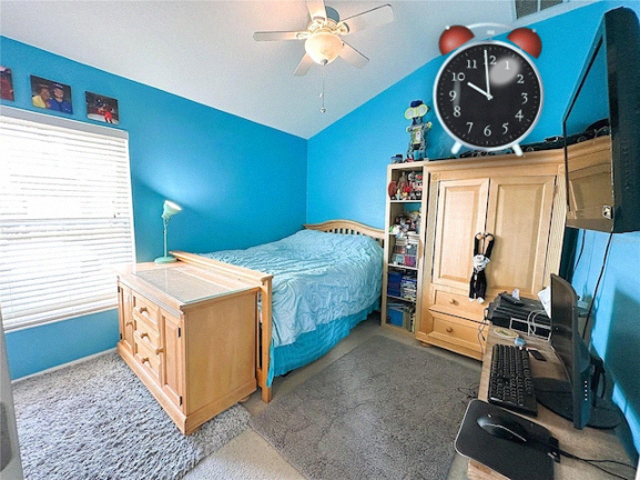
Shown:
9 h 59 min
